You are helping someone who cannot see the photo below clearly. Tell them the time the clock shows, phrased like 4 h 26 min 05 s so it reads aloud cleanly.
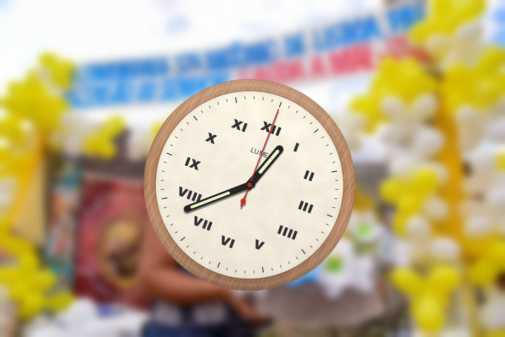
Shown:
12 h 38 min 00 s
